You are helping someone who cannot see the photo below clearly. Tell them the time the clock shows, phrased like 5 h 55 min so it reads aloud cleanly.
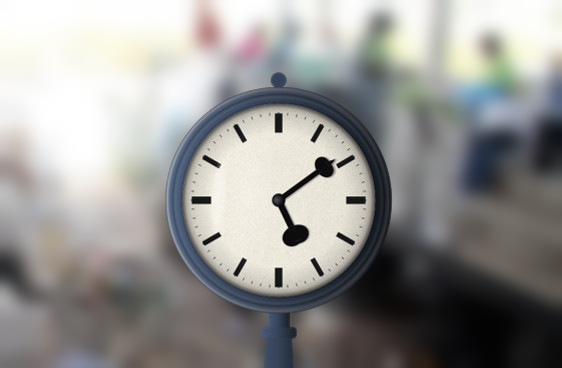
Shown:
5 h 09 min
